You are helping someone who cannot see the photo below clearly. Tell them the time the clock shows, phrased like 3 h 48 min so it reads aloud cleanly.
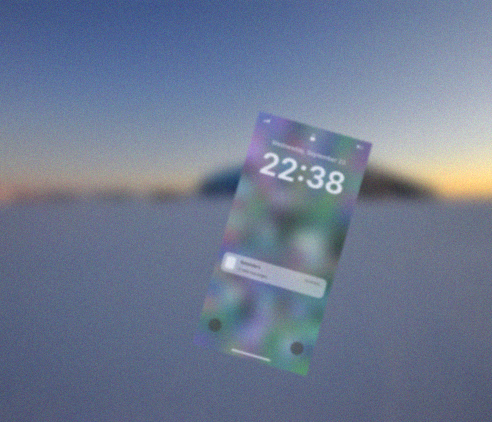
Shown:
22 h 38 min
